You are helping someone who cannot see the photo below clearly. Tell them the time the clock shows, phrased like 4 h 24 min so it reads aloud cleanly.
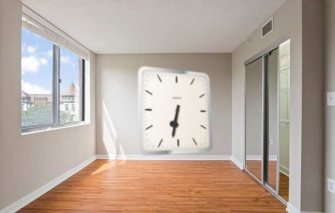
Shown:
6 h 32 min
